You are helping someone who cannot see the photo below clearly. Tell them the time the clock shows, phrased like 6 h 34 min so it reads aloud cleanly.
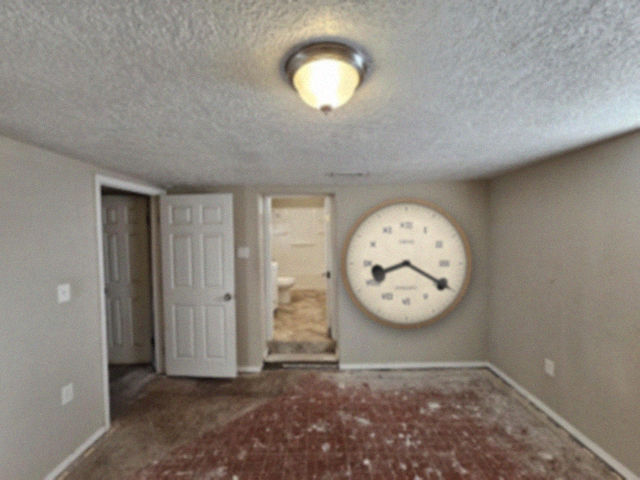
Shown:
8 h 20 min
